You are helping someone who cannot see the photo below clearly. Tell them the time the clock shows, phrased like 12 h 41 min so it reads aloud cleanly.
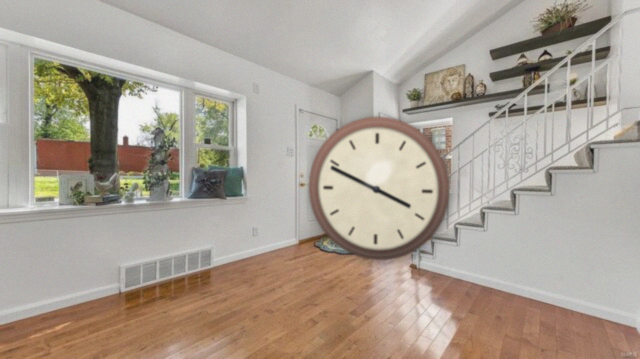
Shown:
3 h 49 min
